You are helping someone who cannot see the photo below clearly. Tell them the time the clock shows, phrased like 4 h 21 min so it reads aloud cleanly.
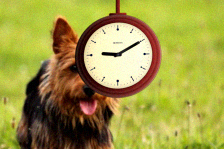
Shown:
9 h 10 min
